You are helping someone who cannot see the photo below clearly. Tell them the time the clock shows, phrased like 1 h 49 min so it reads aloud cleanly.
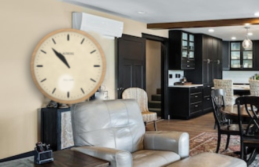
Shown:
10 h 53 min
